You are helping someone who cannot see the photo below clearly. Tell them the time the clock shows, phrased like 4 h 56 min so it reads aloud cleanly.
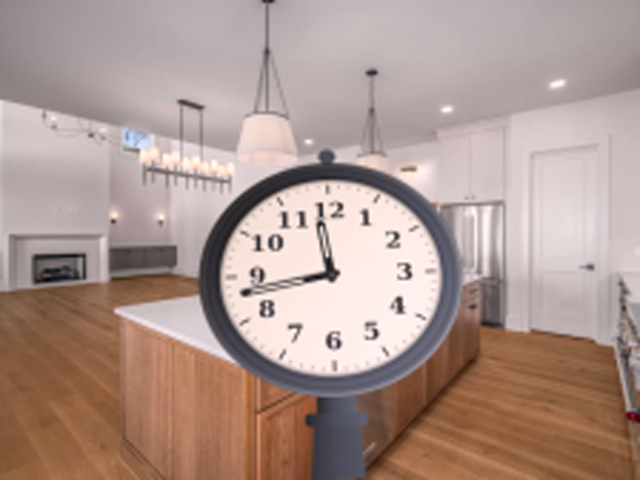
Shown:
11 h 43 min
